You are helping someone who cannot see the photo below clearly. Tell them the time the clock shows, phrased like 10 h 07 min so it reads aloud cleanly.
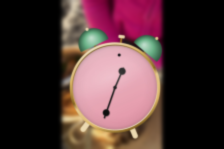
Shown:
12 h 32 min
